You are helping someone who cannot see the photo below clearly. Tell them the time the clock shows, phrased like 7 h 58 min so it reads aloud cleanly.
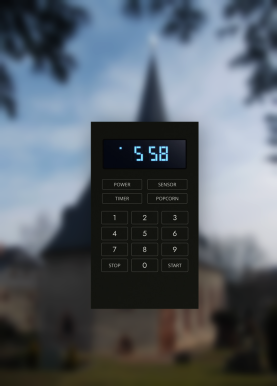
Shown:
5 h 58 min
